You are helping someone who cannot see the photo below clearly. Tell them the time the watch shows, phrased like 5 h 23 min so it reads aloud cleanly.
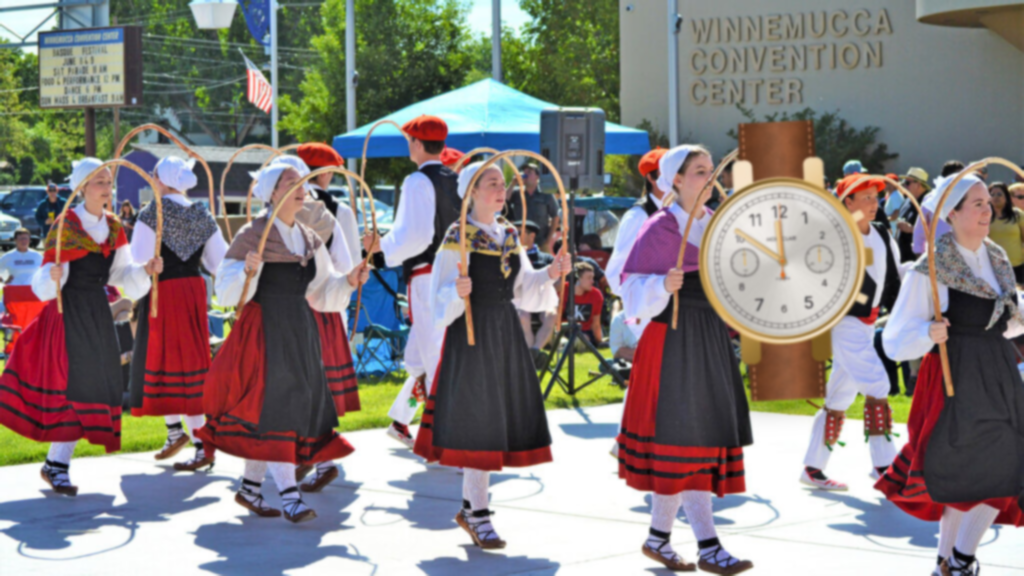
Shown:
11 h 51 min
